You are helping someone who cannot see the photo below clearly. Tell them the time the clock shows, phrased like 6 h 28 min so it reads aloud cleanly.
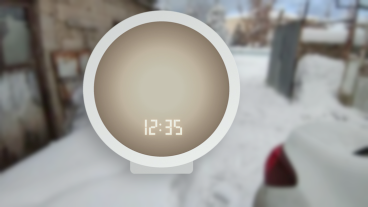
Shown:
12 h 35 min
